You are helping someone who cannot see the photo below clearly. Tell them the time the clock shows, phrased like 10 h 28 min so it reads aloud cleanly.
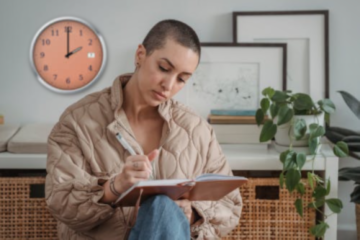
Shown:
2 h 00 min
